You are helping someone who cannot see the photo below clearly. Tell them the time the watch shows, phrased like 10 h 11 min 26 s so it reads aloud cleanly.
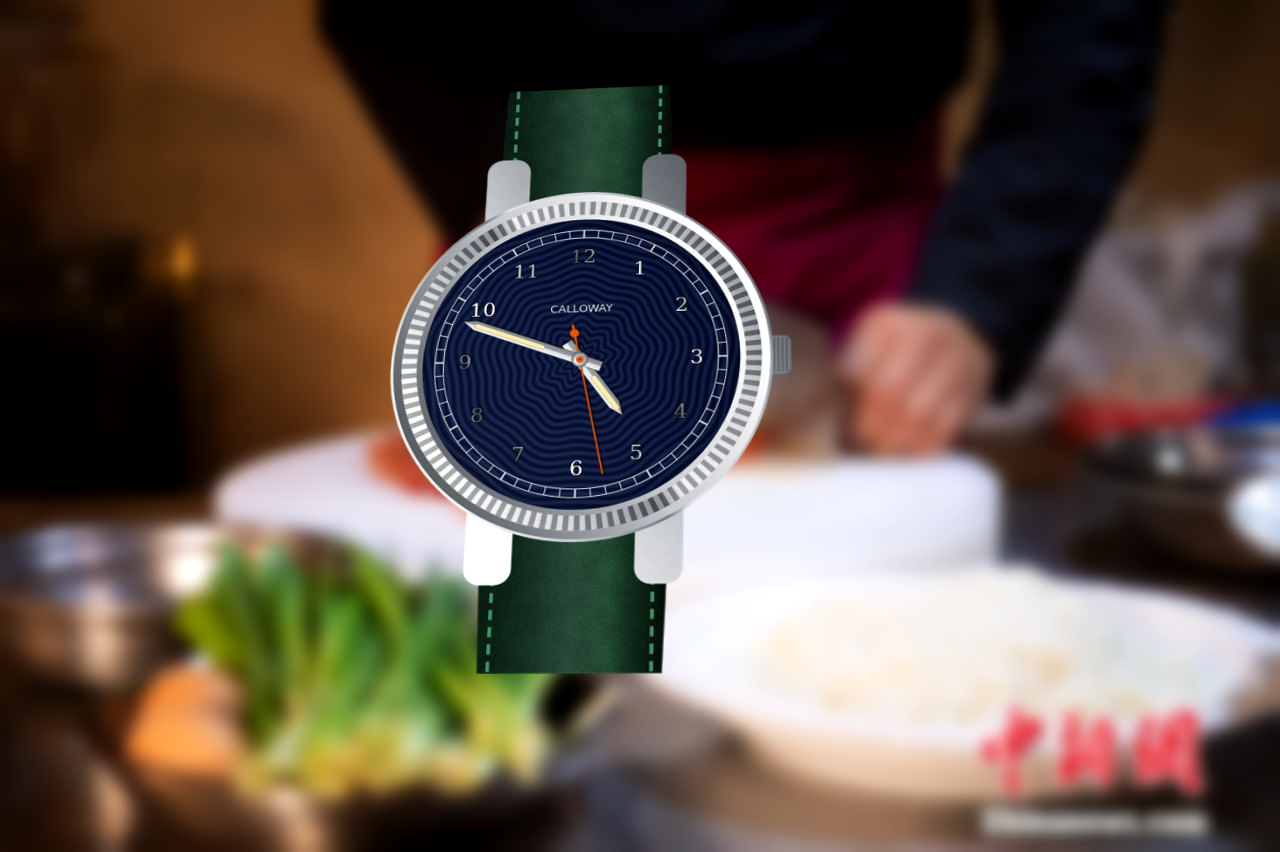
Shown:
4 h 48 min 28 s
